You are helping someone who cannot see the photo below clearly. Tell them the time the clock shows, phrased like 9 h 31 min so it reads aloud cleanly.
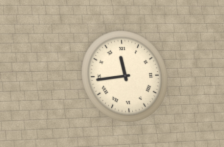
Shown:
11 h 44 min
